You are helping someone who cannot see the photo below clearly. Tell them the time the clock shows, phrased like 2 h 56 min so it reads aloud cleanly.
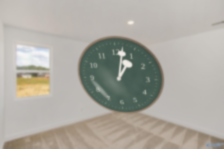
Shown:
1 h 02 min
